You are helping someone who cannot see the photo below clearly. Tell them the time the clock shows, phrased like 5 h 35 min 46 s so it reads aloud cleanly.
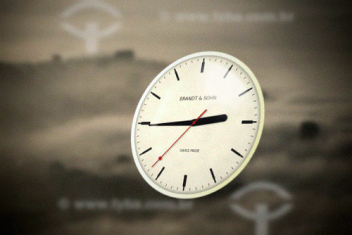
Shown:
2 h 44 min 37 s
